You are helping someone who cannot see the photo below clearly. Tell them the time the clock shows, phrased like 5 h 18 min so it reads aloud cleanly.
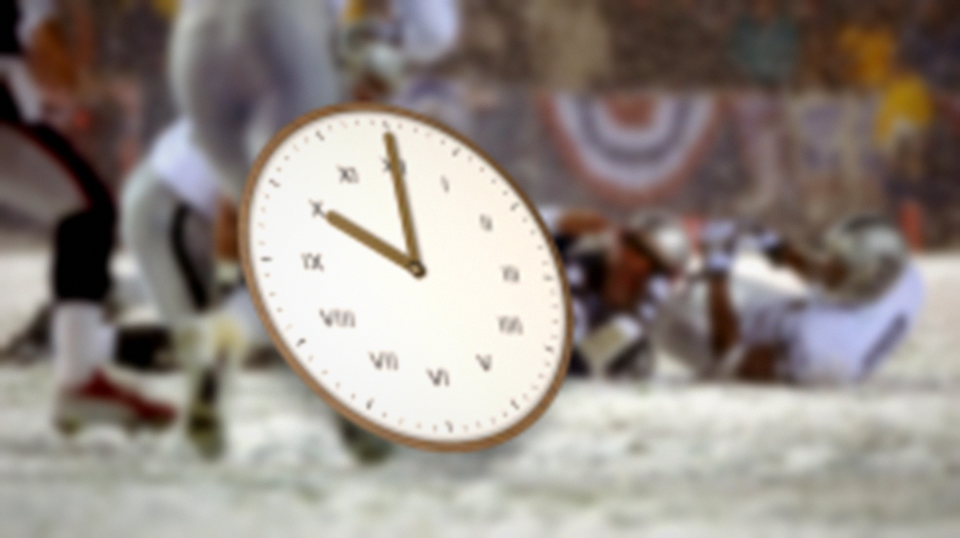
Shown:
10 h 00 min
